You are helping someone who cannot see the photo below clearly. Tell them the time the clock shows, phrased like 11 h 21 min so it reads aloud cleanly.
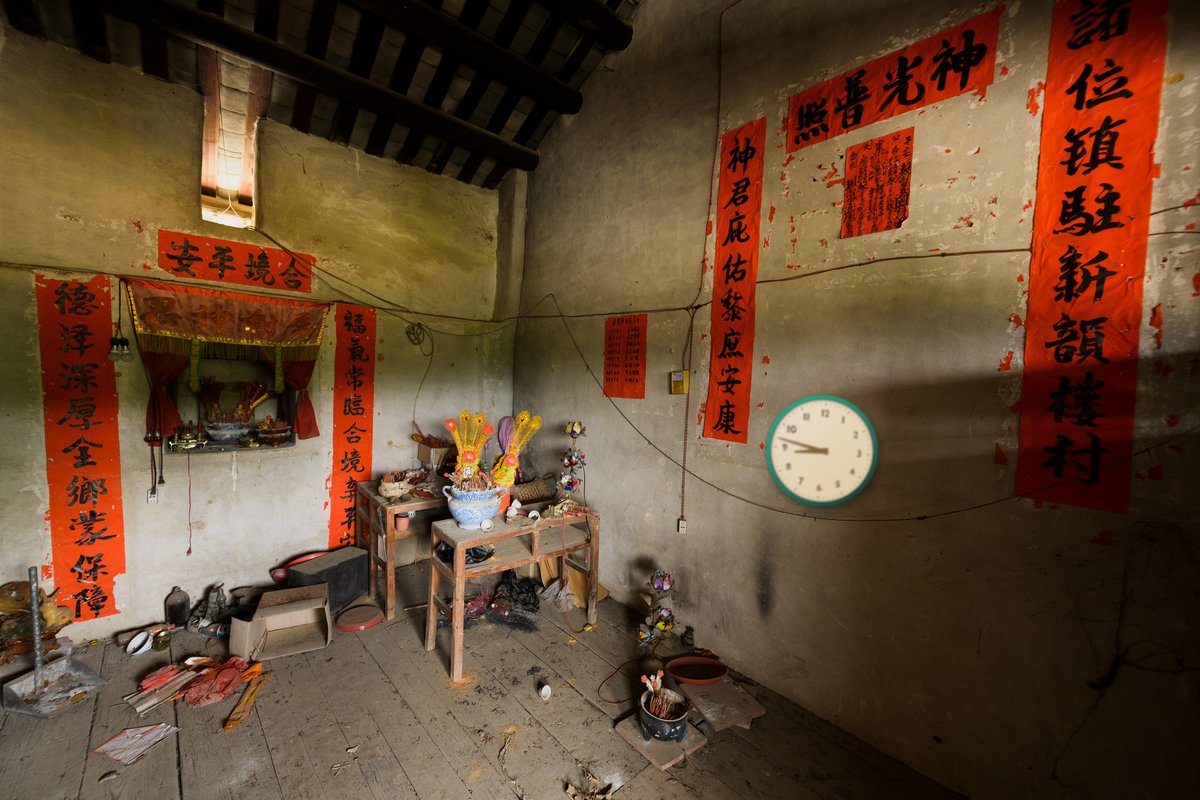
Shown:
8 h 47 min
